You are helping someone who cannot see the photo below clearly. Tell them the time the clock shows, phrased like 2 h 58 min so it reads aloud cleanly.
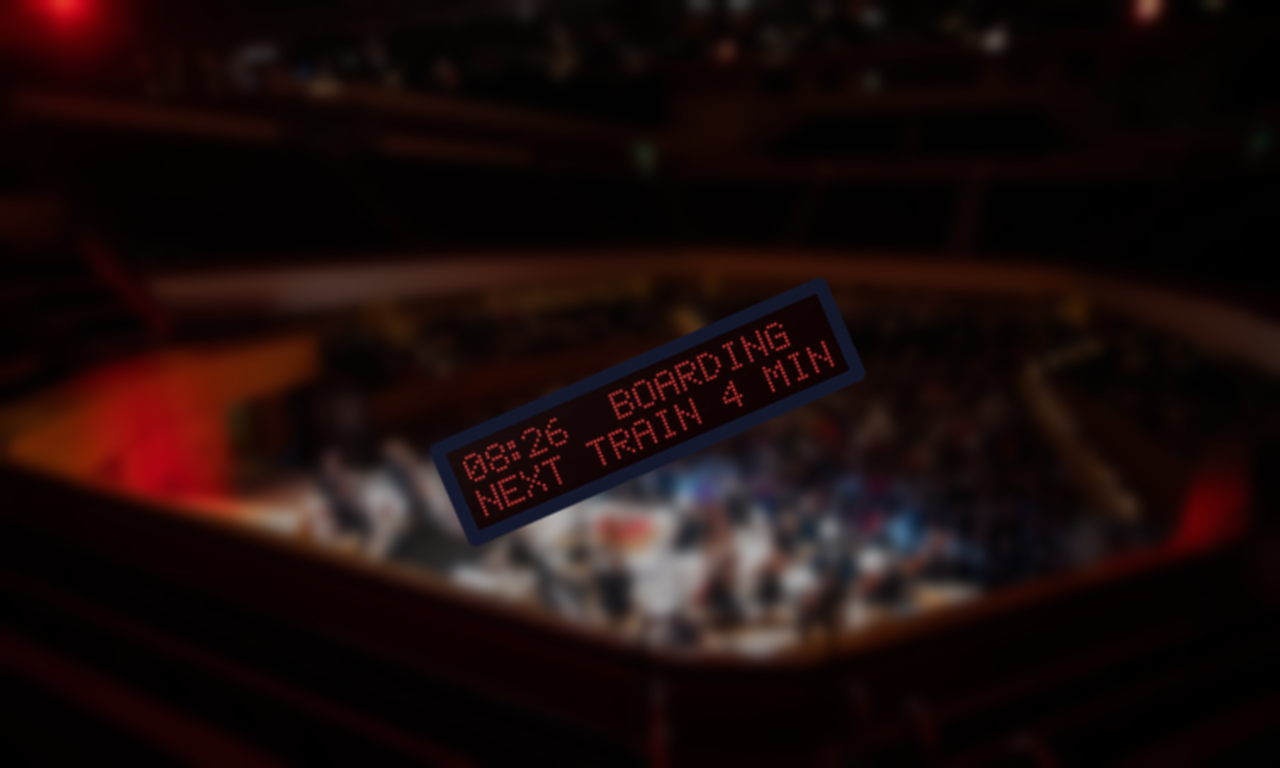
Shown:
8 h 26 min
